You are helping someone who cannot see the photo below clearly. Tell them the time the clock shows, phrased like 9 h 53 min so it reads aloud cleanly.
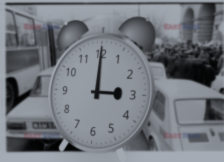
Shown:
3 h 00 min
